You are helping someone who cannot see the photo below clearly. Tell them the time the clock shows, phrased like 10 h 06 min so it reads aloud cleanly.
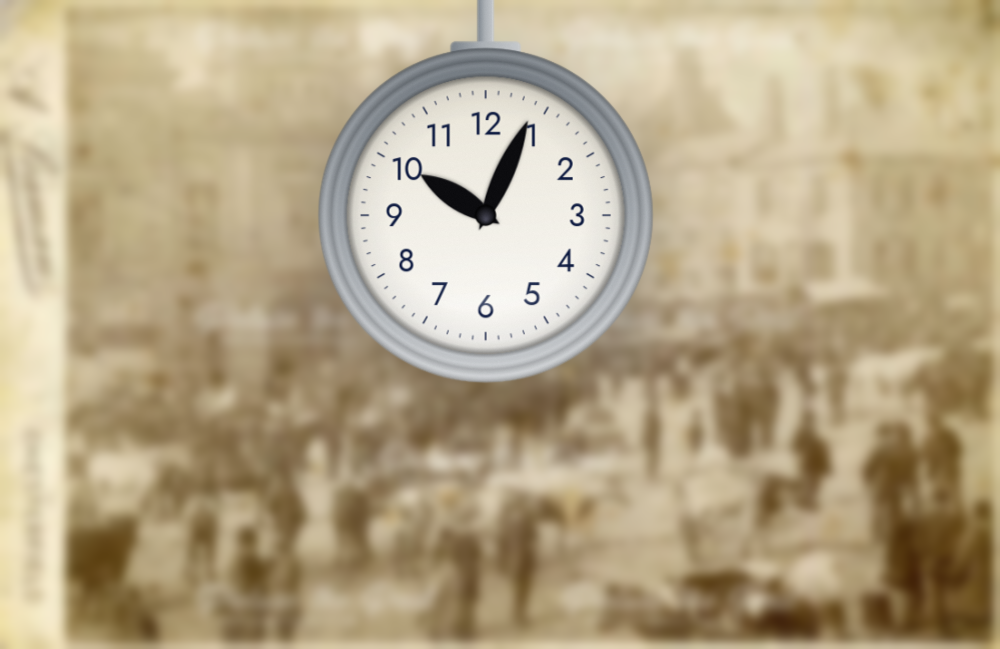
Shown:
10 h 04 min
